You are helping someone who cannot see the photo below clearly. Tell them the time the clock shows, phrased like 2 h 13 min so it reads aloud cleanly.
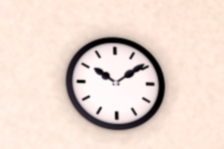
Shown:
10 h 09 min
